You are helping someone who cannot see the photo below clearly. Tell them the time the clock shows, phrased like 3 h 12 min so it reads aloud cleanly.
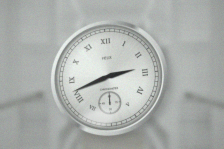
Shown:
2 h 42 min
